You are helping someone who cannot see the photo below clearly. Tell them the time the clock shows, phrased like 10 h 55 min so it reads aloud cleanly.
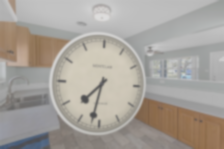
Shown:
7 h 32 min
